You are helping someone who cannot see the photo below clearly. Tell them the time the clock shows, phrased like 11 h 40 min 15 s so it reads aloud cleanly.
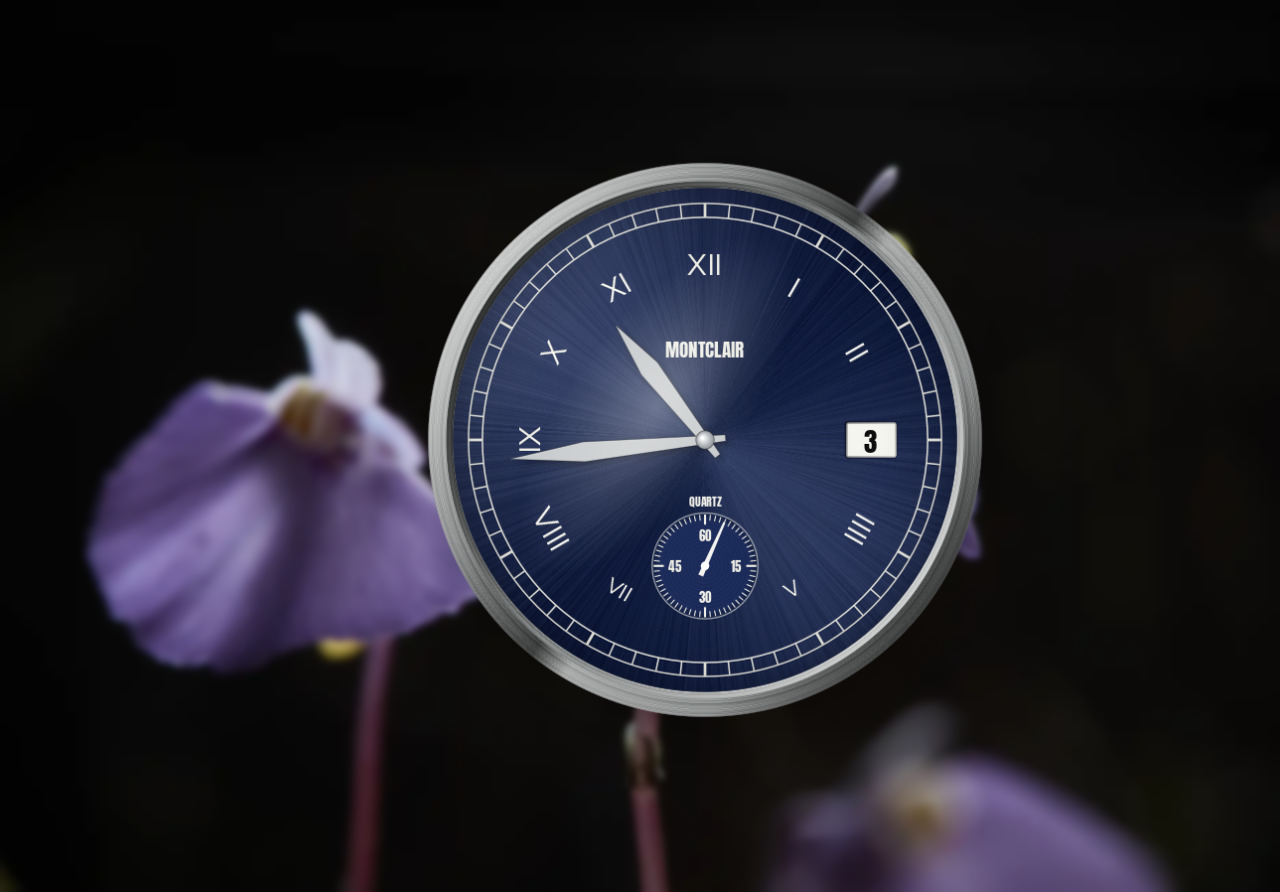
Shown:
10 h 44 min 04 s
